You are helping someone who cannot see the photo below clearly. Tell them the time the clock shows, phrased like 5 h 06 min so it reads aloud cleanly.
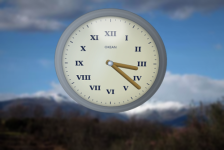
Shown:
3 h 22 min
